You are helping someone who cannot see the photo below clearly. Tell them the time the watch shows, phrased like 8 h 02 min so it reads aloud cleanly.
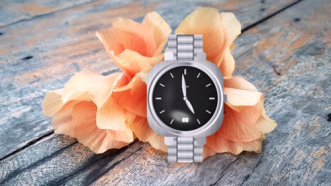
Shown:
4 h 59 min
